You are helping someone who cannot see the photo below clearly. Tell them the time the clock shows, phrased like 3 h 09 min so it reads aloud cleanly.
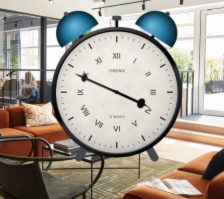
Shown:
3 h 49 min
